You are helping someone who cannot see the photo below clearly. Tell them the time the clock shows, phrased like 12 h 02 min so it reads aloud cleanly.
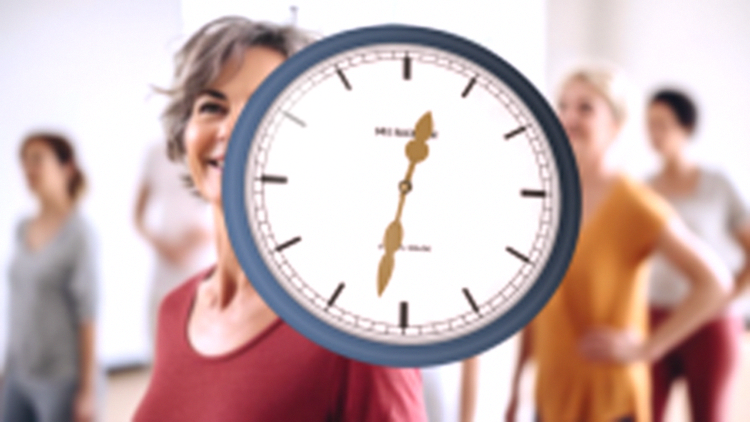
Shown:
12 h 32 min
